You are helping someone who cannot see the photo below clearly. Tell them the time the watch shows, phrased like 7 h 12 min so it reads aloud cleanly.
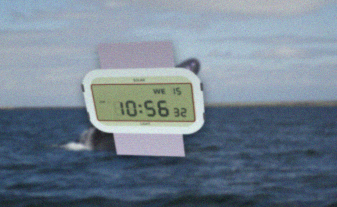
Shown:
10 h 56 min
